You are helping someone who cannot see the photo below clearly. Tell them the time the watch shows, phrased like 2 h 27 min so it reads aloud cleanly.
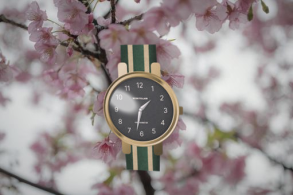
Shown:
1 h 32 min
